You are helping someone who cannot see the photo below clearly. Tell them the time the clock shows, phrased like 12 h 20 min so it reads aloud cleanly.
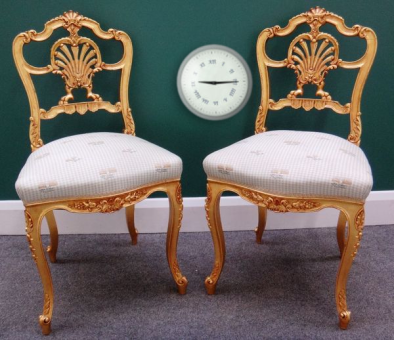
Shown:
9 h 15 min
